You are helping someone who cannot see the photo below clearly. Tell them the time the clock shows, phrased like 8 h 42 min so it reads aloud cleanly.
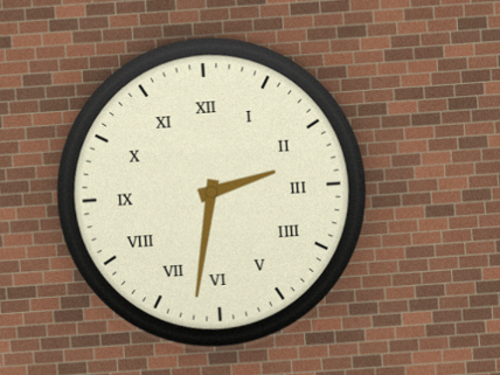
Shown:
2 h 32 min
